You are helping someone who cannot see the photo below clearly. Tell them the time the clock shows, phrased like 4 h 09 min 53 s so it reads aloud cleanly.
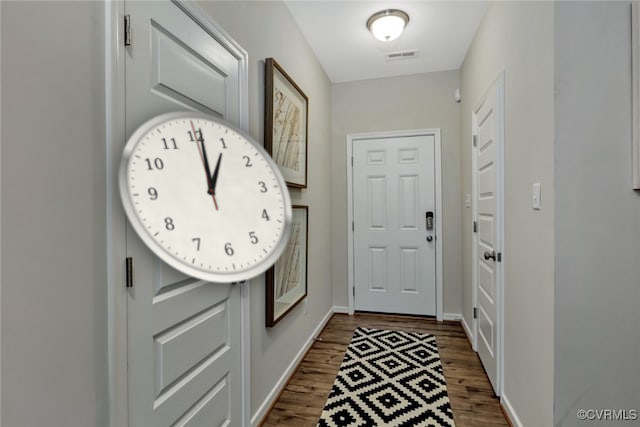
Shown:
1 h 01 min 00 s
